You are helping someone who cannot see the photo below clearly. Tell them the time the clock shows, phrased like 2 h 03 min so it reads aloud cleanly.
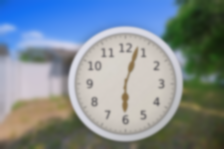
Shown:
6 h 03 min
